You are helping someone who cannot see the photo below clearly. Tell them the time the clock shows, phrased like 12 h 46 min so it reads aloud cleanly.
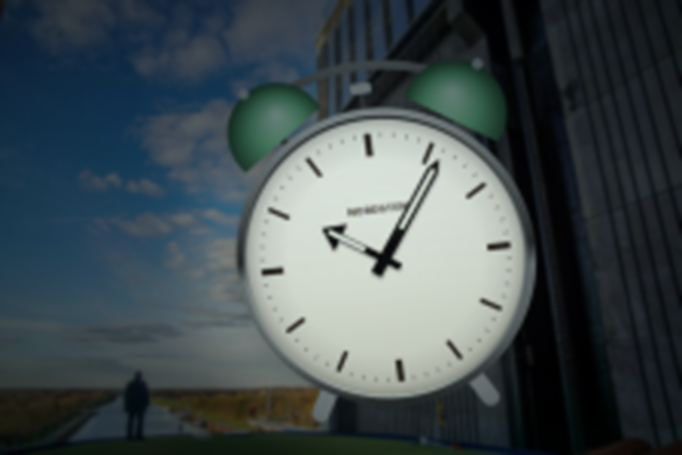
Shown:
10 h 06 min
